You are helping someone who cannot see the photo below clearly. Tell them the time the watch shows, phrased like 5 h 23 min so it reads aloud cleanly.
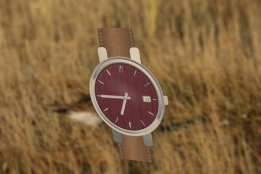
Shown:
6 h 45 min
